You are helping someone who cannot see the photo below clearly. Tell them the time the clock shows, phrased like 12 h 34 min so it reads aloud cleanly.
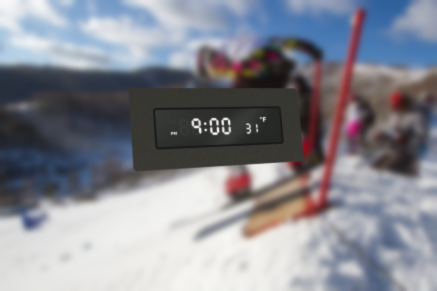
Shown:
9 h 00 min
